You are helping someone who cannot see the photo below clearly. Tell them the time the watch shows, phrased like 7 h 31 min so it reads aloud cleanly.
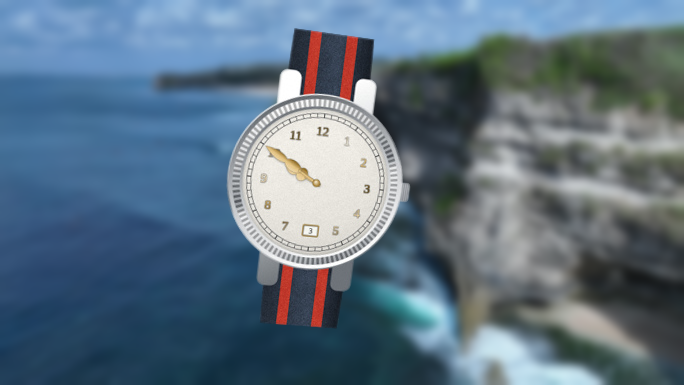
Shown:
9 h 50 min
